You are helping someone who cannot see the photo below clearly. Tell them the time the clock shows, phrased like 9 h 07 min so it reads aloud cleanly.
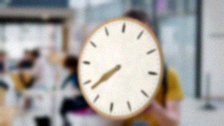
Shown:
7 h 38 min
